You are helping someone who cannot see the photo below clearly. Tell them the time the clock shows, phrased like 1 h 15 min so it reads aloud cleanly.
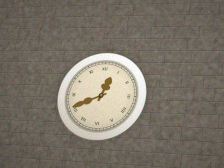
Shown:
12 h 41 min
